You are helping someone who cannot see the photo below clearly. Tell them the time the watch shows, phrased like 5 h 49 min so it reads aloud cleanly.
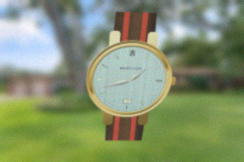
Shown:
1 h 42 min
